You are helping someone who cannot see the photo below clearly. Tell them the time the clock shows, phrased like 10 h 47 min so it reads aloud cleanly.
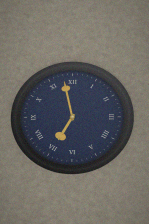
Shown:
6 h 58 min
